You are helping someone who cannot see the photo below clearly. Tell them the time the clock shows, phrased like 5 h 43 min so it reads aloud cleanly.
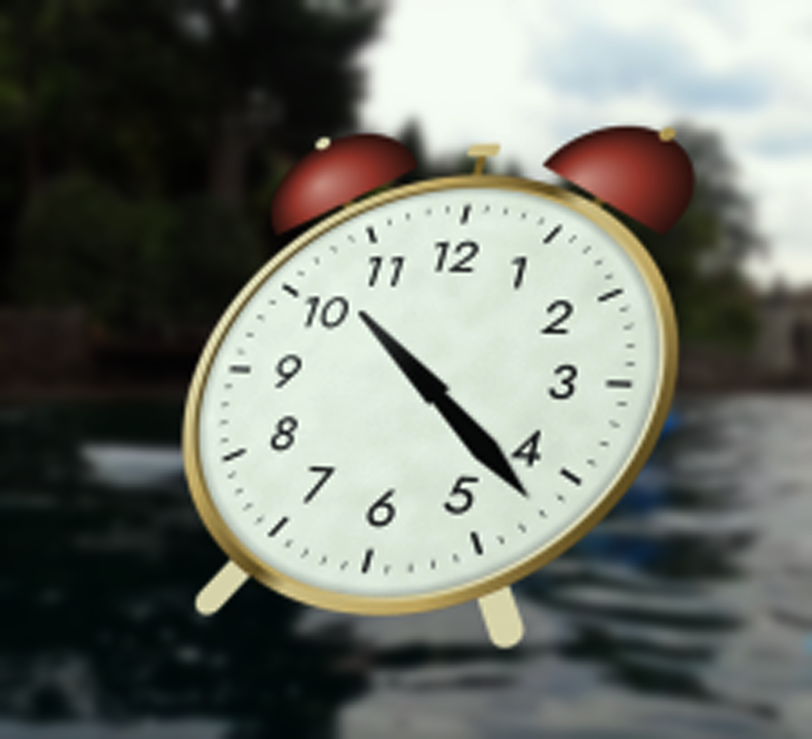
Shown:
10 h 22 min
